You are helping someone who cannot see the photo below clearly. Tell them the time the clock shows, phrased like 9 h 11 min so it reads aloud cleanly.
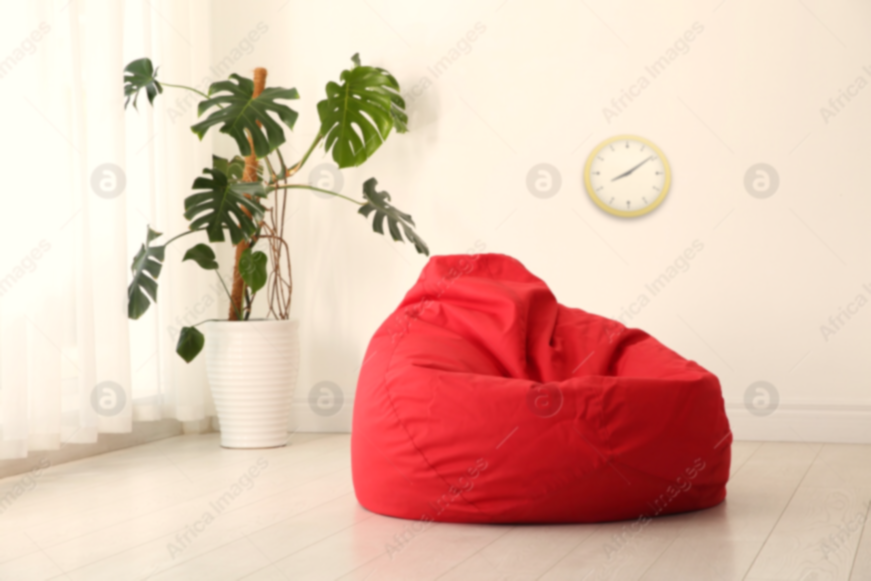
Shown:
8 h 09 min
